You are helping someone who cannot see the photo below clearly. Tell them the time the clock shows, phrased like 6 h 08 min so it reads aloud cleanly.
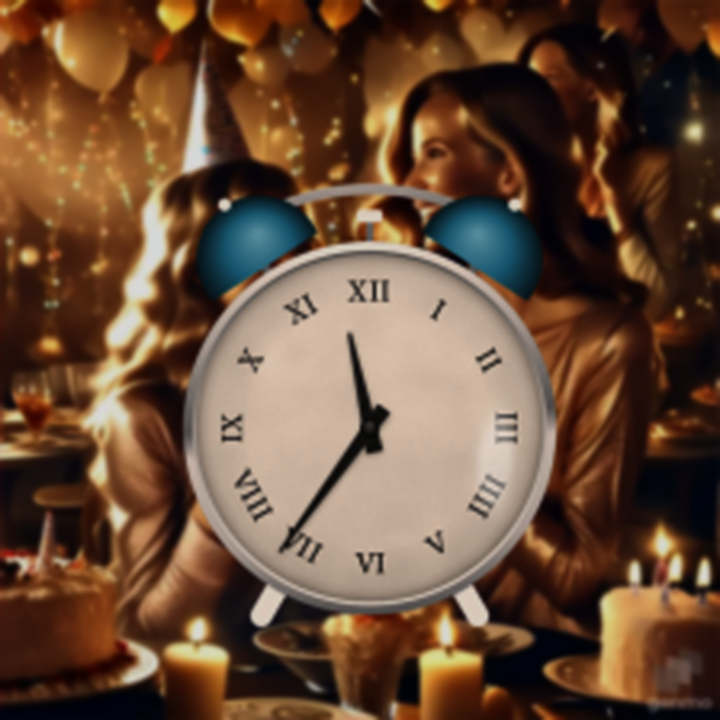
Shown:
11 h 36 min
